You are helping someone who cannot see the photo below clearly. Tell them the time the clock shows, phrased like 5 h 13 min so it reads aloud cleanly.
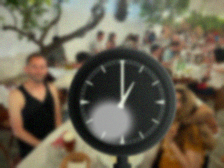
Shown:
1 h 00 min
